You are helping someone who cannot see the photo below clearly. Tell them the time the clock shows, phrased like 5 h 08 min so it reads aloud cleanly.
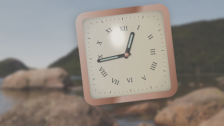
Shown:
12 h 44 min
